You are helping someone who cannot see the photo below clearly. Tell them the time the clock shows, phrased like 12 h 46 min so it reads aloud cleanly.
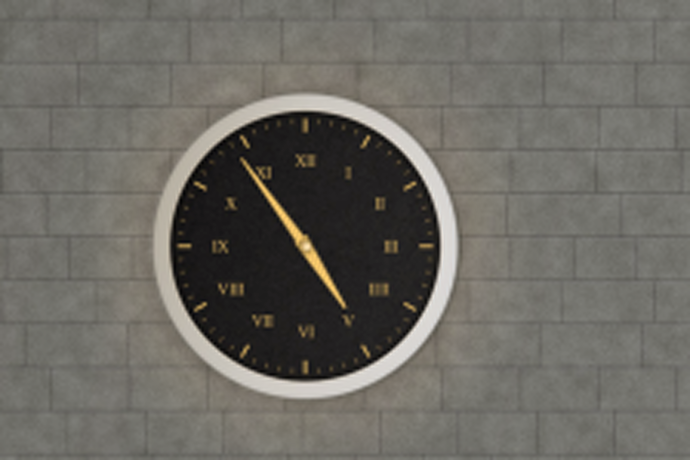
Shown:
4 h 54 min
